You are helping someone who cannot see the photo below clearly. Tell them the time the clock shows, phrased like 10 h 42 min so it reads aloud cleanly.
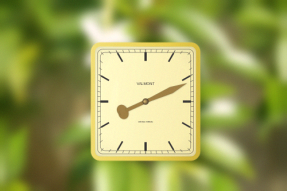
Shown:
8 h 11 min
